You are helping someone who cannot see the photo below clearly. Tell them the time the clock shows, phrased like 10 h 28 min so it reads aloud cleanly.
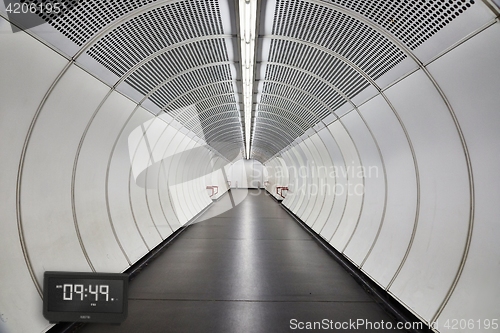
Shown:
9 h 49 min
